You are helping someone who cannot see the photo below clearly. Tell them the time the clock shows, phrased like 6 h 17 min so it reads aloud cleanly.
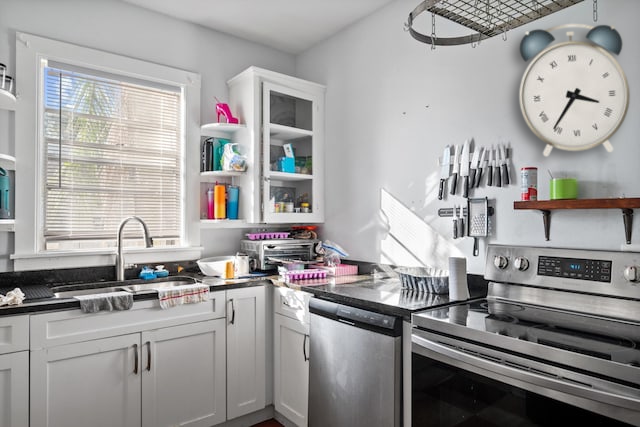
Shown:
3 h 36 min
